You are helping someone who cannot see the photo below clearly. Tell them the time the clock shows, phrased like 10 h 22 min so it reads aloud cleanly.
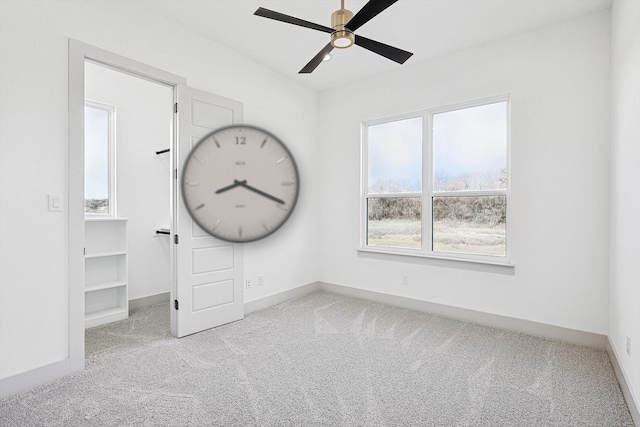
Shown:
8 h 19 min
